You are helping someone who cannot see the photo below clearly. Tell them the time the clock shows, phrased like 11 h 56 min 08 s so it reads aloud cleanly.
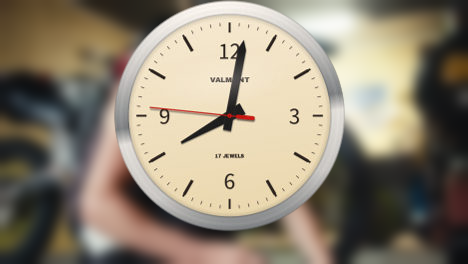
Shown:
8 h 01 min 46 s
